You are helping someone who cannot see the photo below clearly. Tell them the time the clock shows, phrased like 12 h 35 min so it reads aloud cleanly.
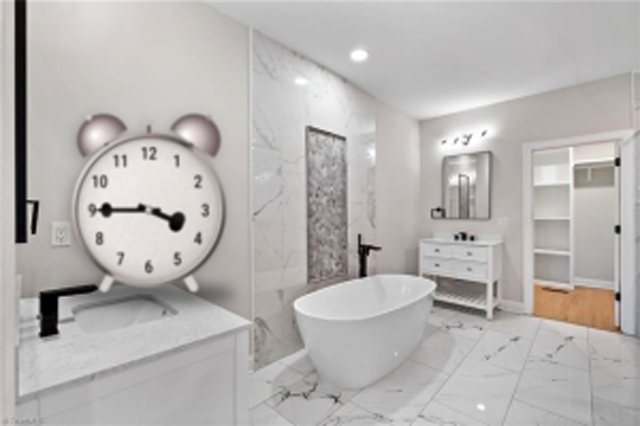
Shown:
3 h 45 min
